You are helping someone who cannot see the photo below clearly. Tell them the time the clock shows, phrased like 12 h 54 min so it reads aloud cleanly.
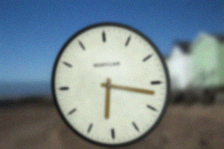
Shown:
6 h 17 min
